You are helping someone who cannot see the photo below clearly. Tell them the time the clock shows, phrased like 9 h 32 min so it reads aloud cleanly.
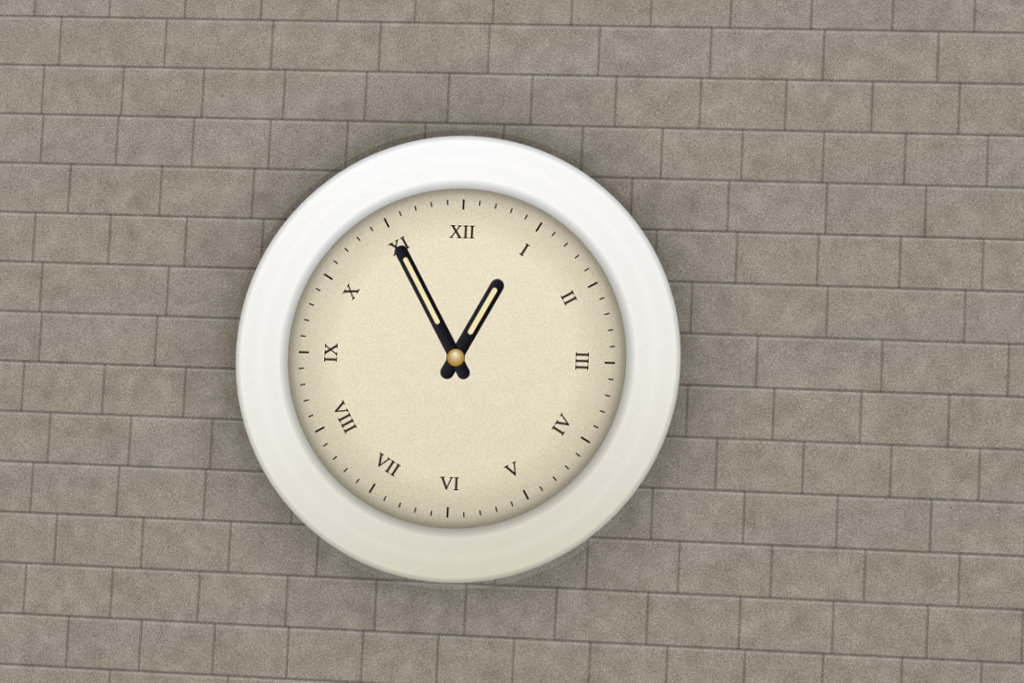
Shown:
12 h 55 min
